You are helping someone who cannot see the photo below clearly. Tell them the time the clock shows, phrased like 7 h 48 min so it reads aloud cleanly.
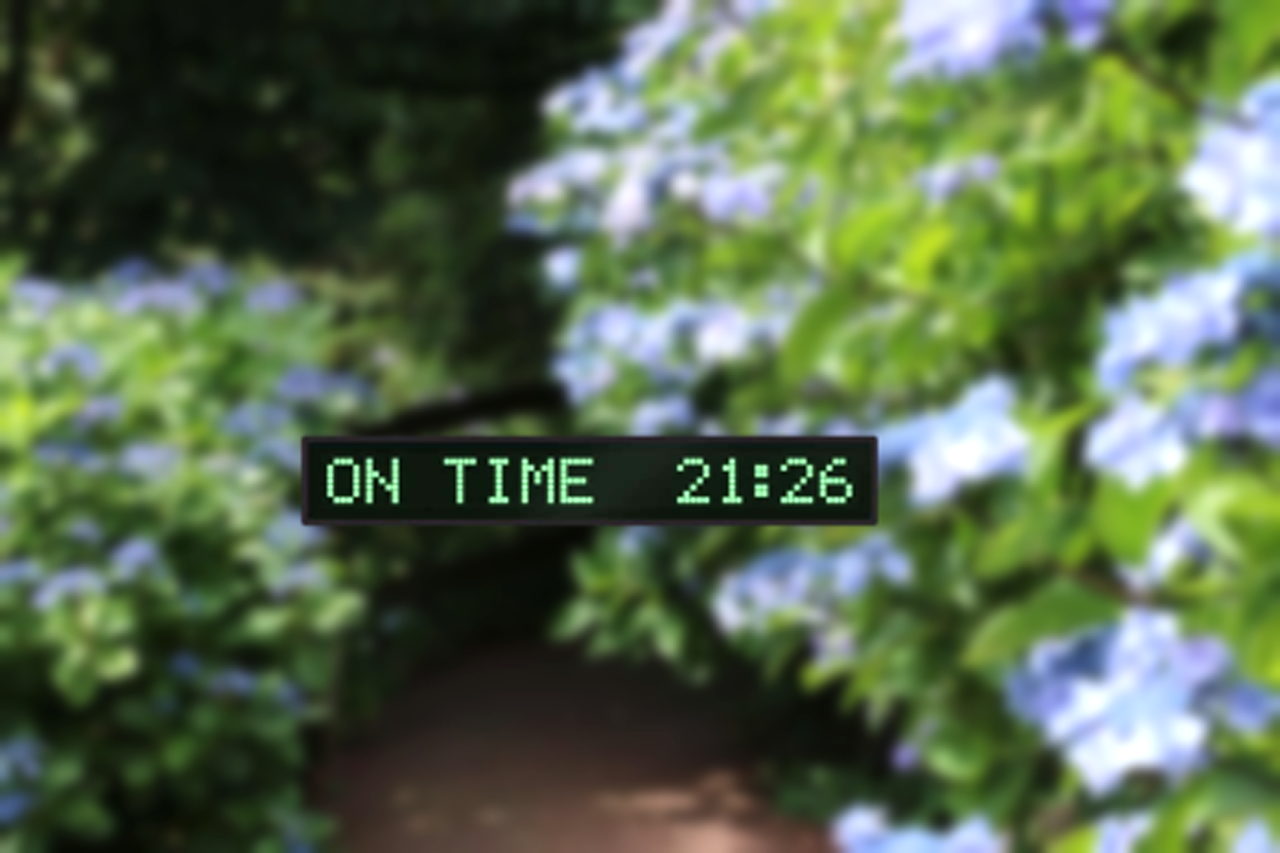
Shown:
21 h 26 min
